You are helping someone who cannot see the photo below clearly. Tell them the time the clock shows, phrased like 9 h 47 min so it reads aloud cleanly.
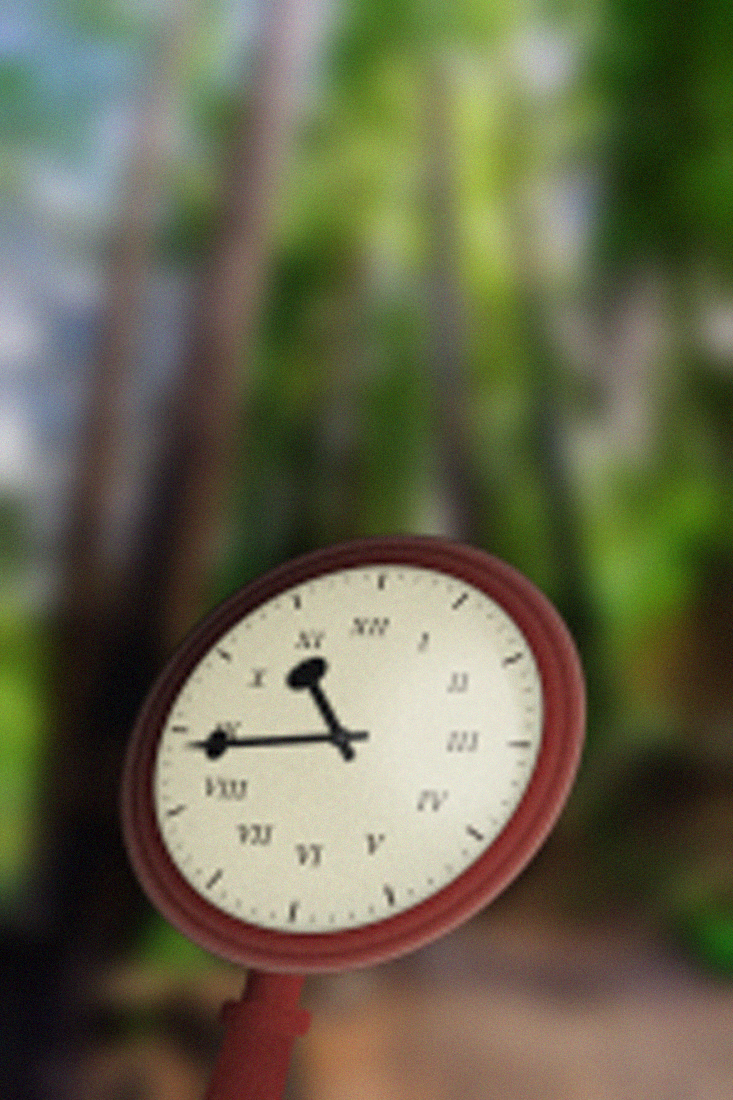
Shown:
10 h 44 min
